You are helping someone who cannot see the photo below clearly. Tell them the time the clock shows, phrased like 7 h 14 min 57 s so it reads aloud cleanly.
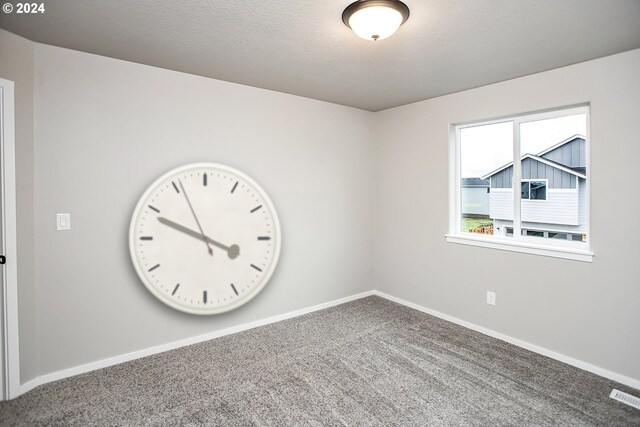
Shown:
3 h 48 min 56 s
